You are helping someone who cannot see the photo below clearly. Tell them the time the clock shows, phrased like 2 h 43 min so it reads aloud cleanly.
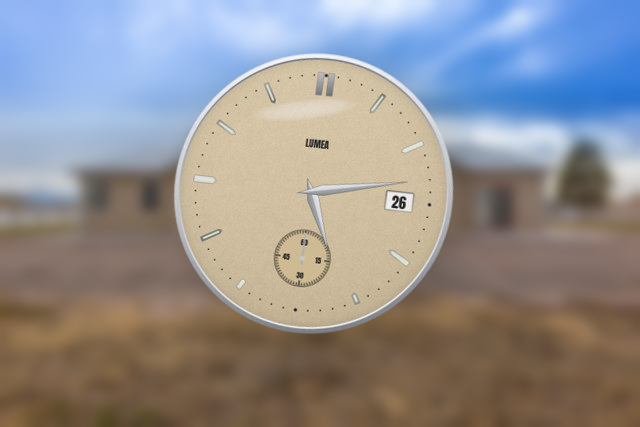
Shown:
5 h 13 min
